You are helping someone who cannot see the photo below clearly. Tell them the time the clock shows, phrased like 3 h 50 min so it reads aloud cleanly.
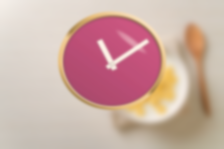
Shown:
11 h 09 min
